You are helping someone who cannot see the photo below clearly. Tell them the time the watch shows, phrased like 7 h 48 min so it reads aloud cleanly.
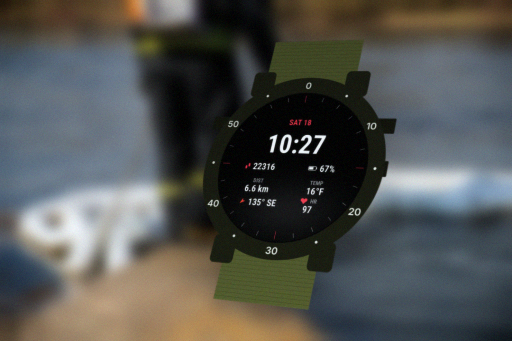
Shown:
10 h 27 min
